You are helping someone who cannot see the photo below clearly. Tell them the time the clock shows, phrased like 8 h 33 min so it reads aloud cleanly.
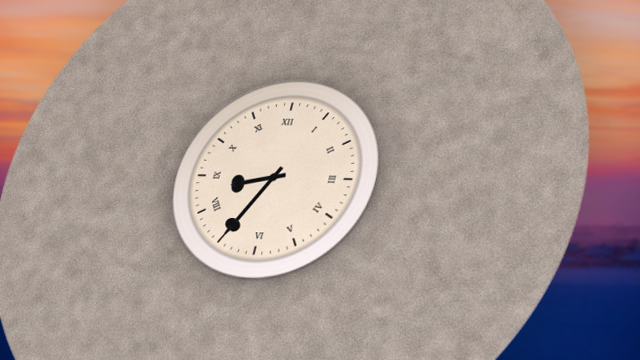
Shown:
8 h 35 min
